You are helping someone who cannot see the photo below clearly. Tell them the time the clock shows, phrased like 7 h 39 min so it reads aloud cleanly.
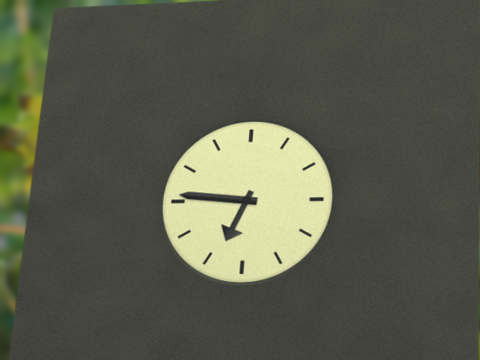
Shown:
6 h 46 min
